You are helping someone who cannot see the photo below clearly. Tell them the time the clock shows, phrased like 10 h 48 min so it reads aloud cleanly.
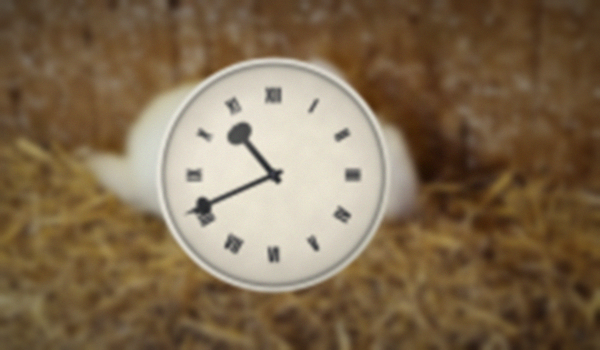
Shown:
10 h 41 min
